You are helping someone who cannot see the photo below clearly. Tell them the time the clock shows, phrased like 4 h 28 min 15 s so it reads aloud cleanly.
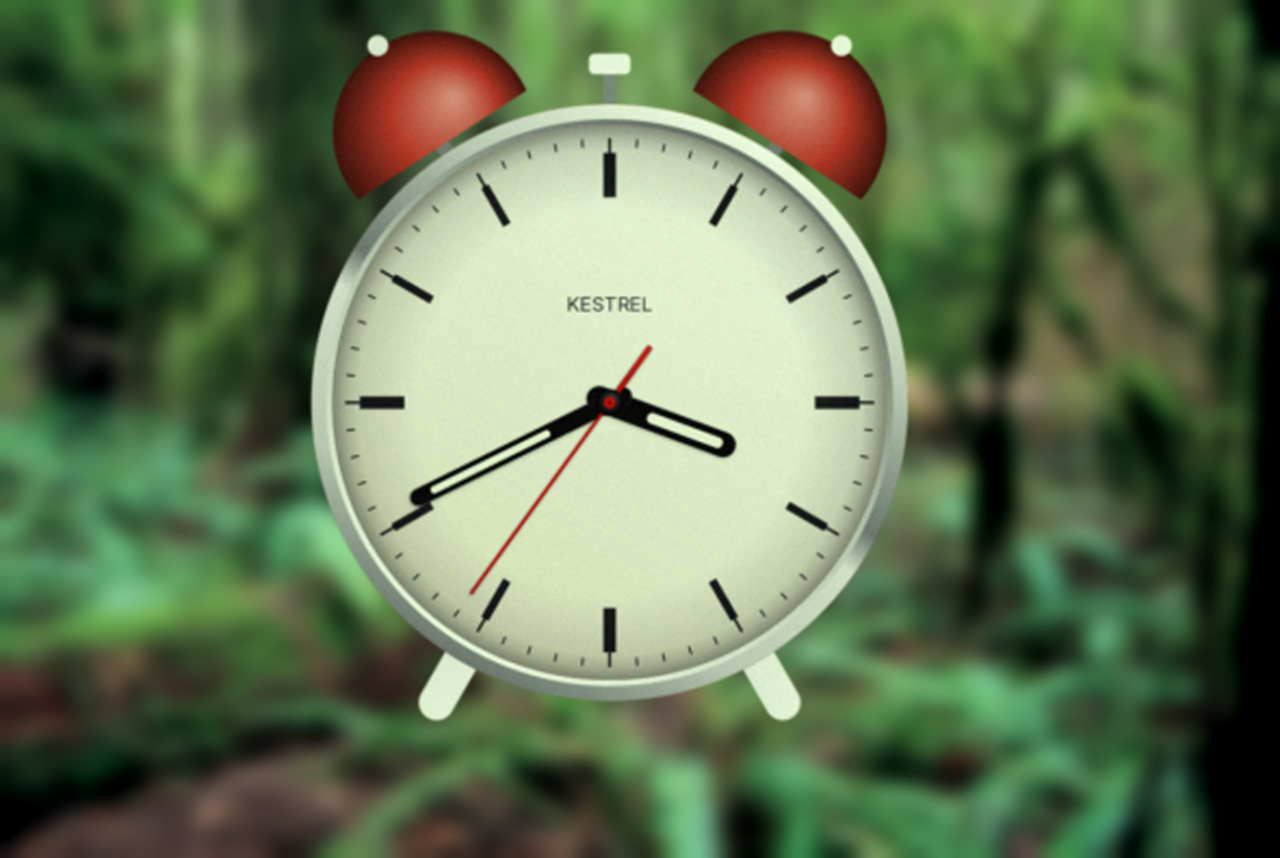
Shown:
3 h 40 min 36 s
